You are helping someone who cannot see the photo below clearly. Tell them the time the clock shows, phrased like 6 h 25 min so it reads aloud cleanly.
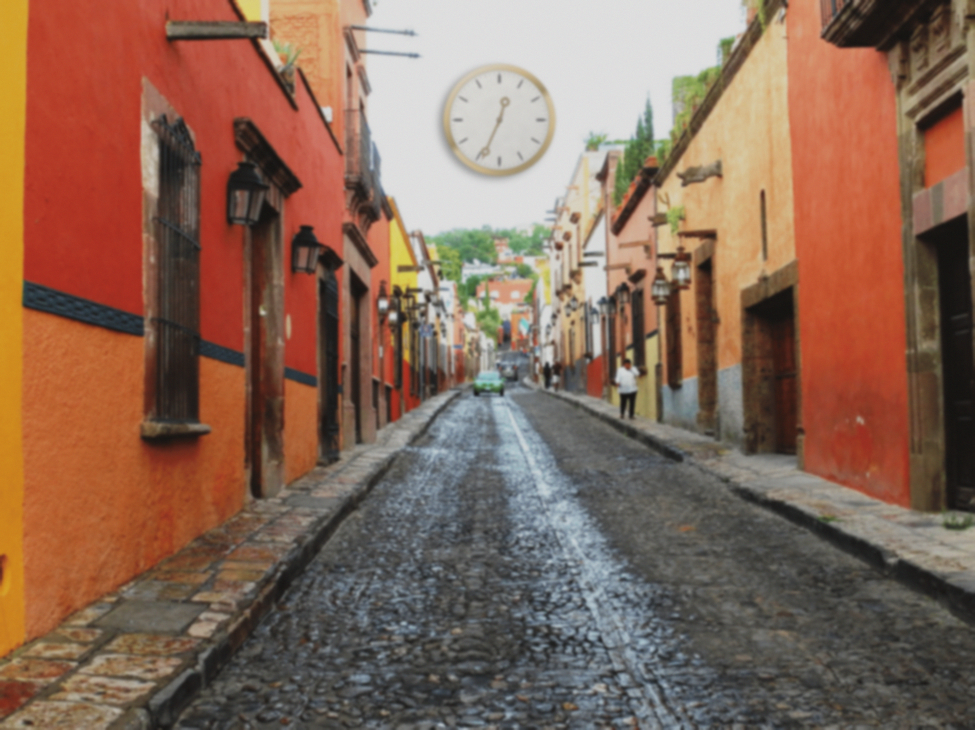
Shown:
12 h 34 min
